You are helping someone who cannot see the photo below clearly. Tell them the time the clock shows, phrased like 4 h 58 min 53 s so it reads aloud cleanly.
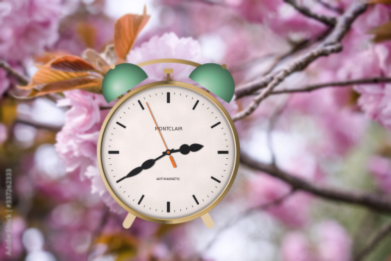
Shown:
2 h 39 min 56 s
